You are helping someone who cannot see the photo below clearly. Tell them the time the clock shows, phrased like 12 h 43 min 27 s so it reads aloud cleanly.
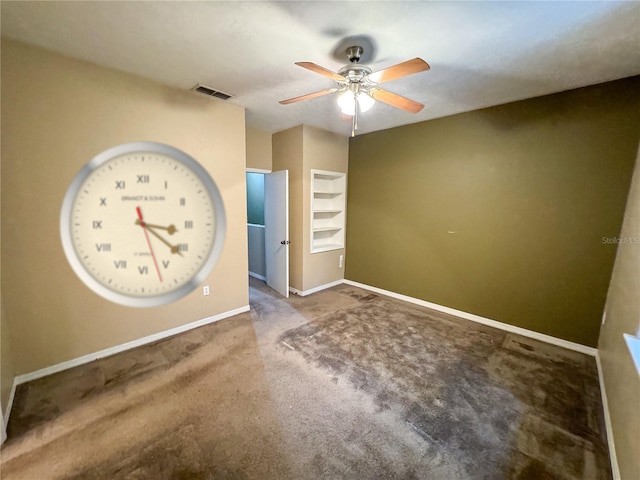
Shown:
3 h 21 min 27 s
